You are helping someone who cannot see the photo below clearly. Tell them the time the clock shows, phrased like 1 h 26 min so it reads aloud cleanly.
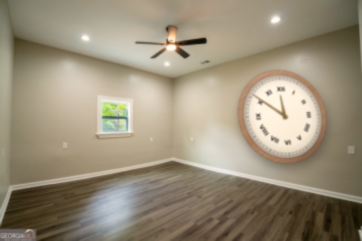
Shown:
11 h 51 min
